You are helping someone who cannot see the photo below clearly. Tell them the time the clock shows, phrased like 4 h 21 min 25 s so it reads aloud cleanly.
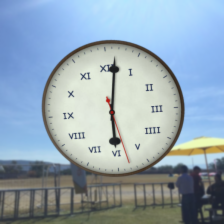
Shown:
6 h 01 min 28 s
